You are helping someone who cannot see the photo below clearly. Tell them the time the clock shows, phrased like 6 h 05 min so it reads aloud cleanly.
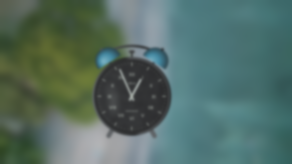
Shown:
12 h 56 min
